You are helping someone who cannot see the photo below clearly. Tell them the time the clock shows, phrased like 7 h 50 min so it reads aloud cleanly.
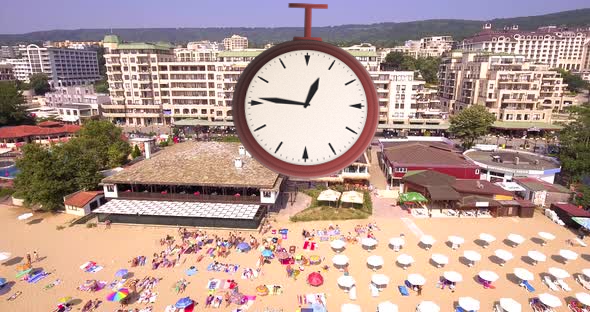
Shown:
12 h 46 min
